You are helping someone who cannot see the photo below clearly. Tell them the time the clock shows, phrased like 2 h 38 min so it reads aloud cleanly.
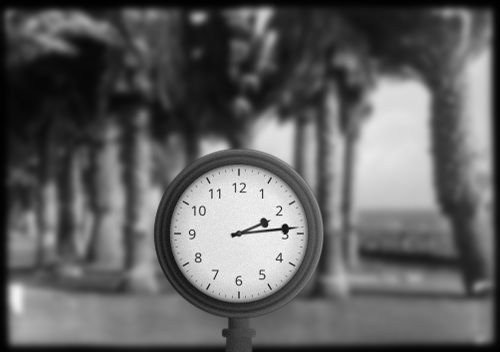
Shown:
2 h 14 min
